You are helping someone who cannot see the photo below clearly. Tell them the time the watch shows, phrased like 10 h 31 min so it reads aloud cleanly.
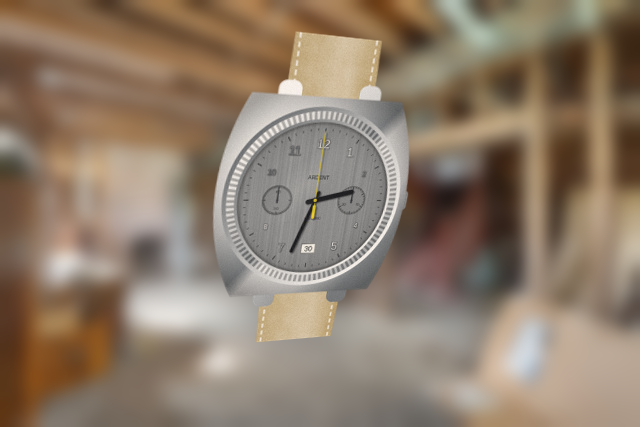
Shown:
2 h 33 min
